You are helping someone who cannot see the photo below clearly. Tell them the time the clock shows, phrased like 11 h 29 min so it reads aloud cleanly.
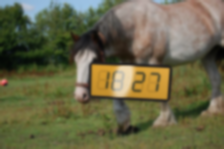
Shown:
18 h 27 min
